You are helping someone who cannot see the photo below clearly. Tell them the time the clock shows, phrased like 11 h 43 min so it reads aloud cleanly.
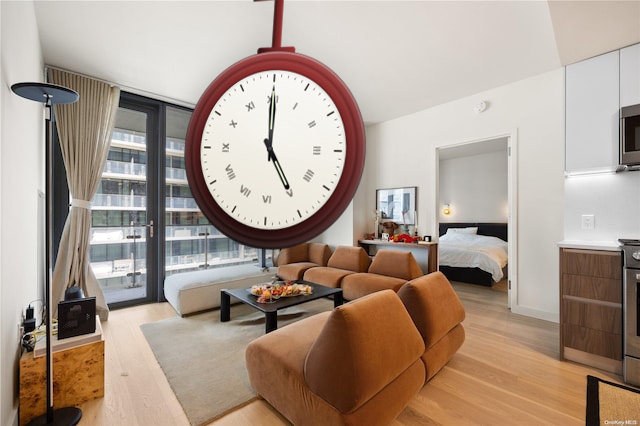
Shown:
5 h 00 min
